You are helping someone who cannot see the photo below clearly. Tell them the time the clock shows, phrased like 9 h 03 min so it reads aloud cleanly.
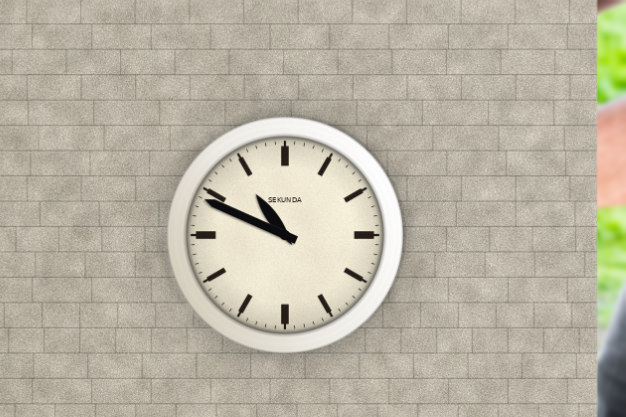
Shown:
10 h 49 min
